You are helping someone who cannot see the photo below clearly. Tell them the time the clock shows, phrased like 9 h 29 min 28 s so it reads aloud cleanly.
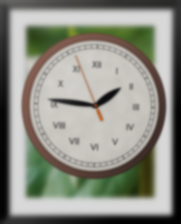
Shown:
1 h 45 min 56 s
